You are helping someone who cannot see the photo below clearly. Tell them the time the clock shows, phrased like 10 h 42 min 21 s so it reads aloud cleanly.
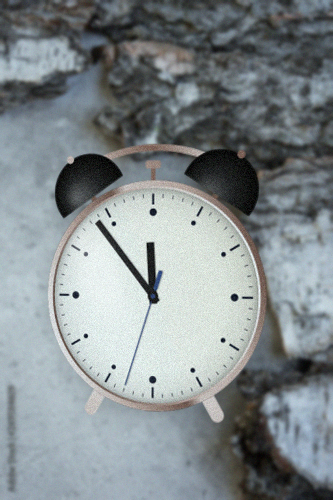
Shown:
11 h 53 min 33 s
